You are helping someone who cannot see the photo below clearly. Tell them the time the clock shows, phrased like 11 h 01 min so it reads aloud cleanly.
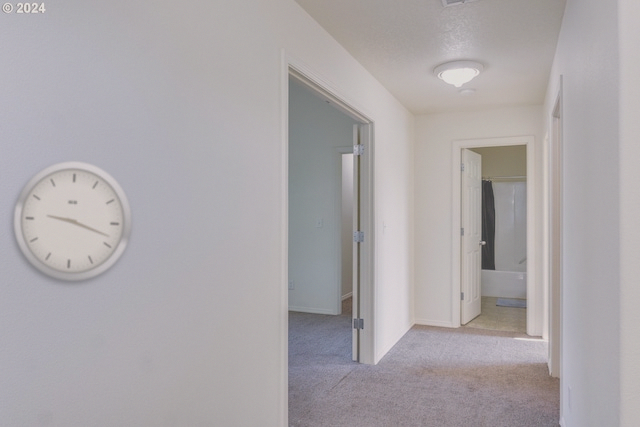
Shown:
9 h 18 min
